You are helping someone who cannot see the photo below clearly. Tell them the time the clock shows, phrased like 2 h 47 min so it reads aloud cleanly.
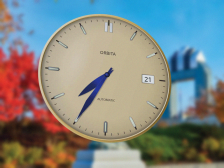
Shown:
7 h 35 min
